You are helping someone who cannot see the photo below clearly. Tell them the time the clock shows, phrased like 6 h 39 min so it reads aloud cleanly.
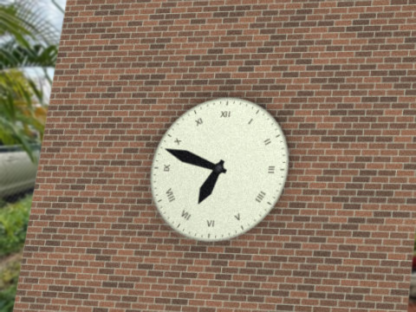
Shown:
6 h 48 min
